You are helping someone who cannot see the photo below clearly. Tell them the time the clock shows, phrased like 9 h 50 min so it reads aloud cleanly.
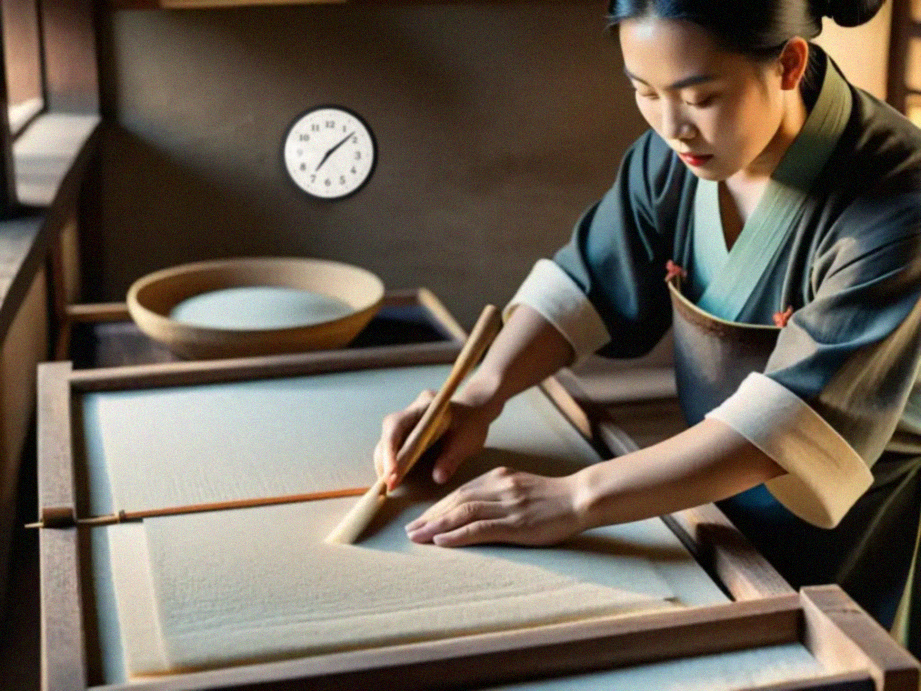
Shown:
7 h 08 min
